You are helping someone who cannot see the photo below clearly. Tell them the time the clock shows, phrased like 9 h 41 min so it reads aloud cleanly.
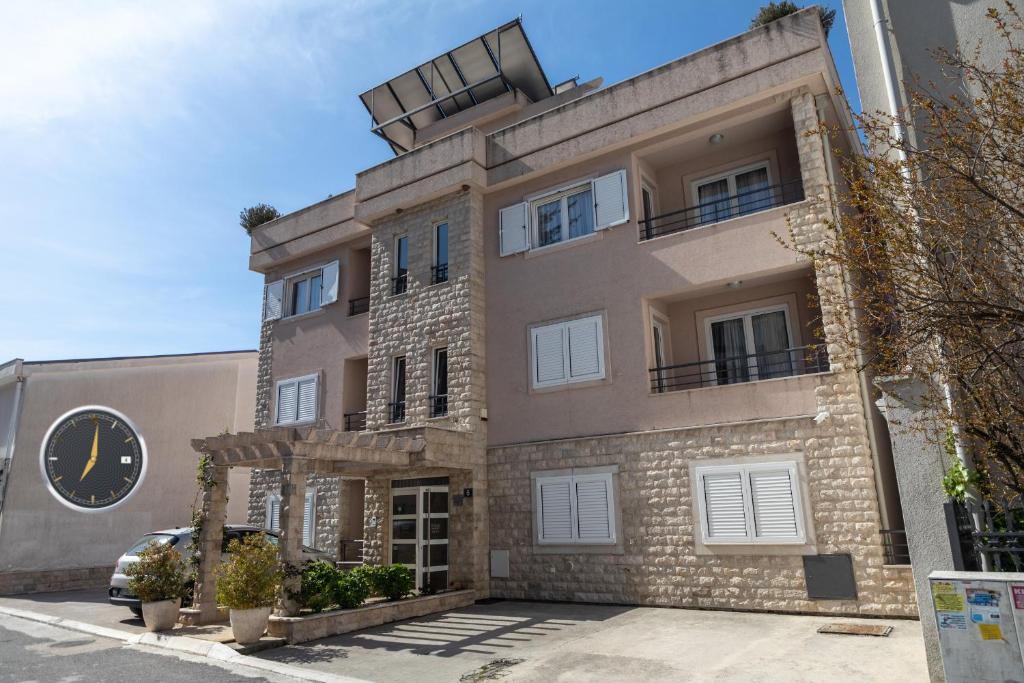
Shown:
7 h 01 min
